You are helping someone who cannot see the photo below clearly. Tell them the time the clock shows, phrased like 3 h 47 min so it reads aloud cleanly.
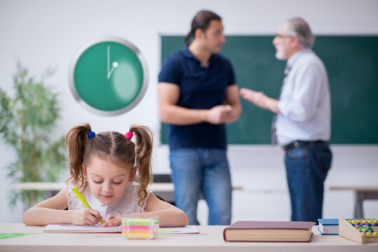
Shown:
1 h 00 min
